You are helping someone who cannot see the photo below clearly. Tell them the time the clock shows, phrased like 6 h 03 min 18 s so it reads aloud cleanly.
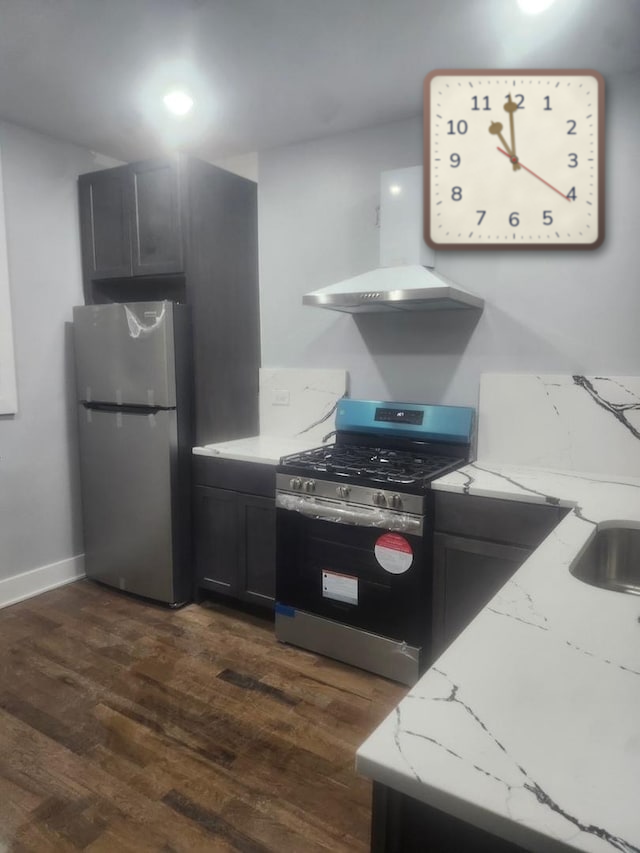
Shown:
10 h 59 min 21 s
